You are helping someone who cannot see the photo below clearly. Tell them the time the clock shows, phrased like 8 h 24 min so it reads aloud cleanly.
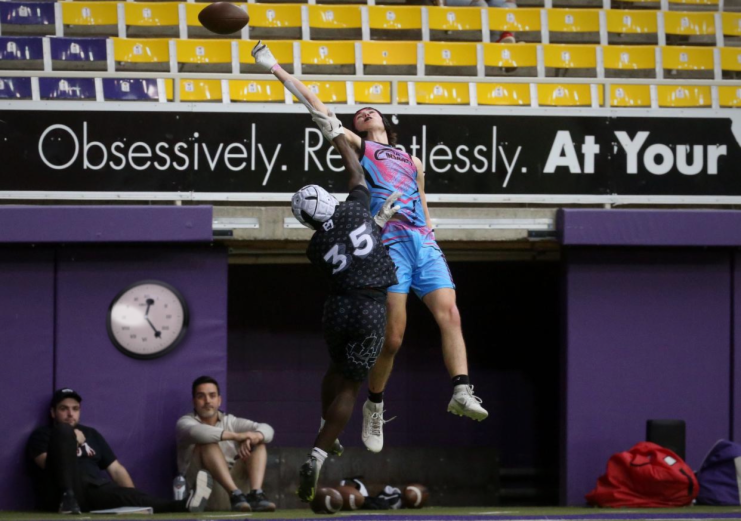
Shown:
12 h 24 min
